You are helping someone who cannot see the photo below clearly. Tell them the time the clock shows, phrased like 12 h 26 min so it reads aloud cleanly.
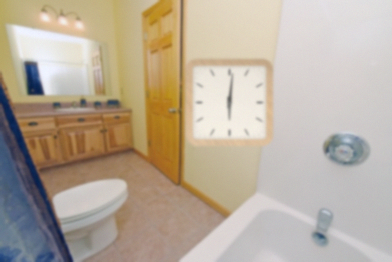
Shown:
6 h 01 min
